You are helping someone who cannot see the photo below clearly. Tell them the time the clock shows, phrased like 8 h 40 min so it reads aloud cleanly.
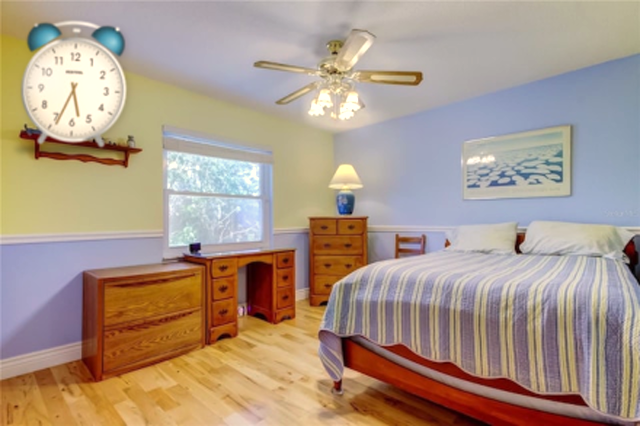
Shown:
5 h 34 min
